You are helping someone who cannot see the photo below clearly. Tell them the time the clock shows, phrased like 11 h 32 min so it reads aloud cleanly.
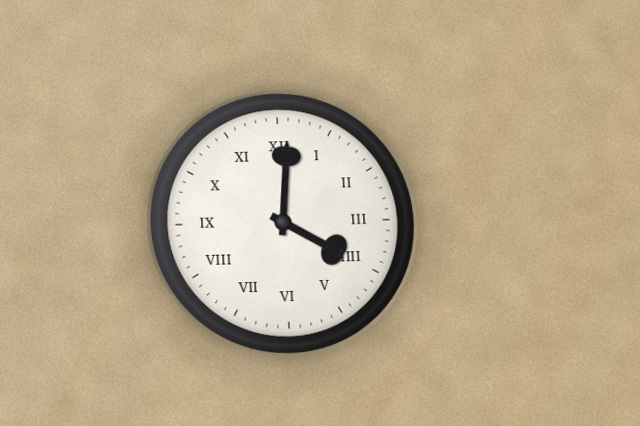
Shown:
4 h 01 min
